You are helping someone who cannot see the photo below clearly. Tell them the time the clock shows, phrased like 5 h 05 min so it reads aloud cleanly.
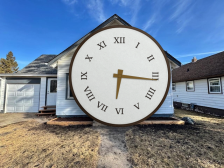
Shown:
6 h 16 min
